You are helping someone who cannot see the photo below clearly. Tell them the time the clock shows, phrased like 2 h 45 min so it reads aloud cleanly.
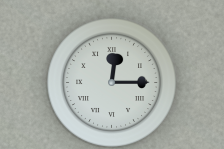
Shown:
12 h 15 min
